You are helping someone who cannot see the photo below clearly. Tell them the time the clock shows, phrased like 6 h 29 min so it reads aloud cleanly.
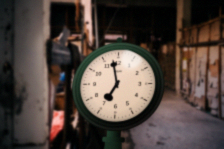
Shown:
6 h 58 min
